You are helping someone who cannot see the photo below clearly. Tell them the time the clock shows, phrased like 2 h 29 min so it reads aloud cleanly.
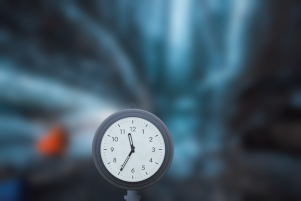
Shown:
11 h 35 min
